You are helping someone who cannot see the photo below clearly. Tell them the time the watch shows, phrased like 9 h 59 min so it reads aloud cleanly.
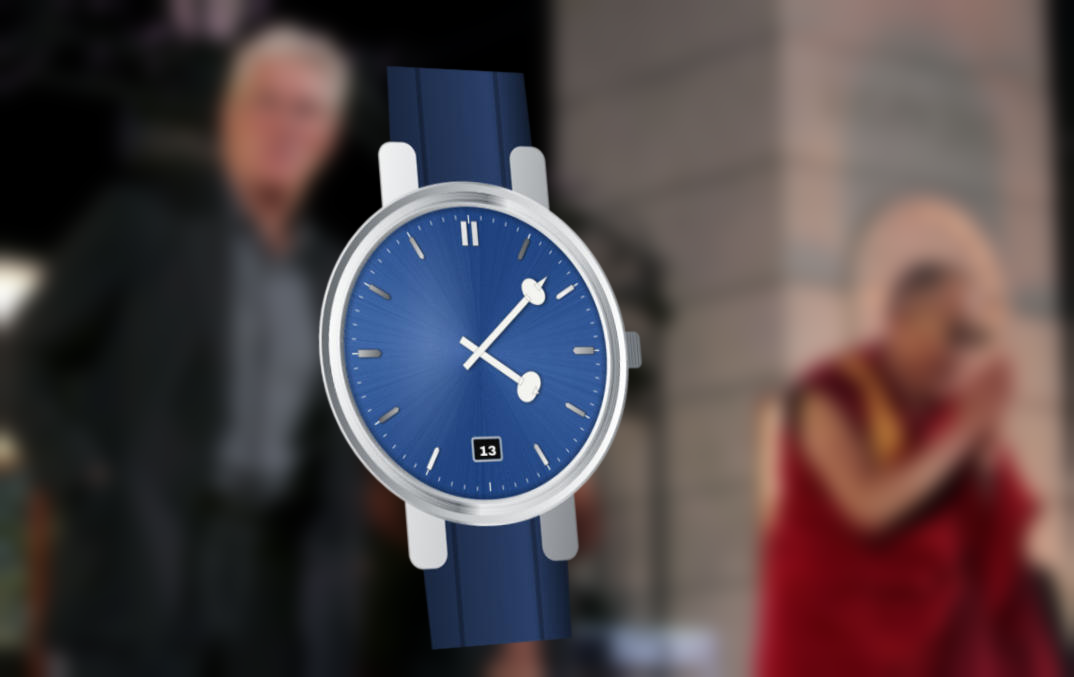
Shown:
4 h 08 min
